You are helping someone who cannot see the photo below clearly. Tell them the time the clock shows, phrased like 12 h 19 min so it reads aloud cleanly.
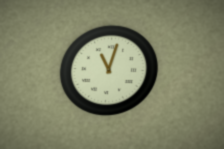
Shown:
11 h 02 min
